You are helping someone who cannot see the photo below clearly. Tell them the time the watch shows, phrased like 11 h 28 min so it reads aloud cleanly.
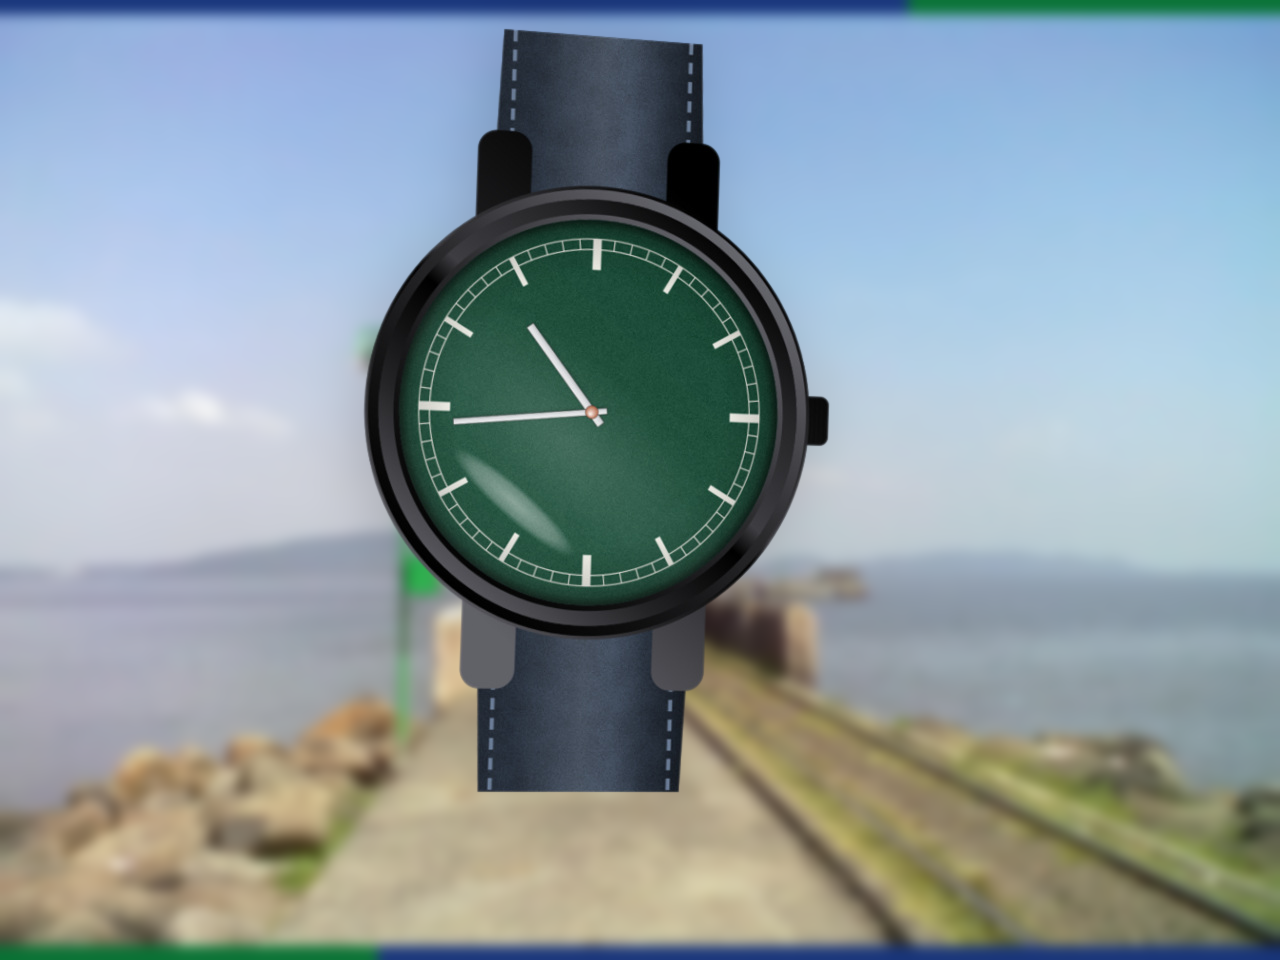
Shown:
10 h 44 min
